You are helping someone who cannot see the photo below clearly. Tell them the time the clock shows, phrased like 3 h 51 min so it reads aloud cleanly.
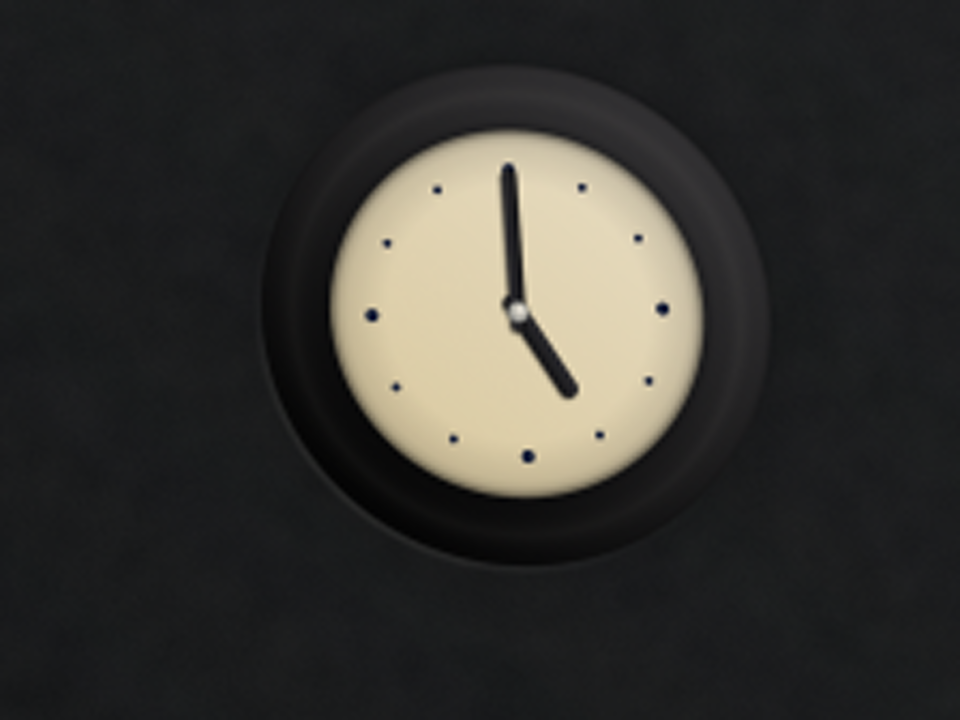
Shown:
5 h 00 min
